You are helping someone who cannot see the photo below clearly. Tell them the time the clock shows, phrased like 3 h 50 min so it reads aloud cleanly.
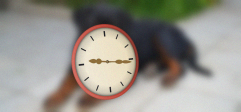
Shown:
9 h 16 min
